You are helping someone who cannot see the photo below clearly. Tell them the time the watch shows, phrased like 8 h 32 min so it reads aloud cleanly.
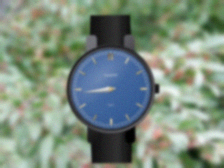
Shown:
8 h 44 min
